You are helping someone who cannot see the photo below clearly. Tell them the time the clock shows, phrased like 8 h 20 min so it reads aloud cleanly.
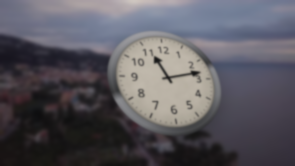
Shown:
11 h 13 min
